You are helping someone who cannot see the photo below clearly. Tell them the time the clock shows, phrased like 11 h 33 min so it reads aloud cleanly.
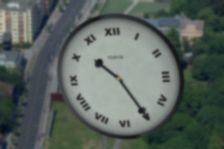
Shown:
10 h 25 min
